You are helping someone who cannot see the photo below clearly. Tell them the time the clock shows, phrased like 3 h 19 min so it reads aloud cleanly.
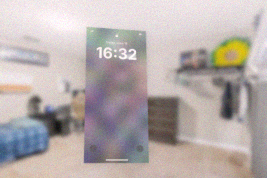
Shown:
16 h 32 min
